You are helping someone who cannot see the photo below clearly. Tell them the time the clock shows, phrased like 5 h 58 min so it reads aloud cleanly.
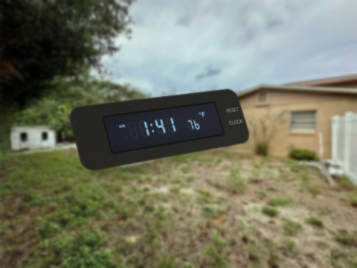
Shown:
1 h 41 min
